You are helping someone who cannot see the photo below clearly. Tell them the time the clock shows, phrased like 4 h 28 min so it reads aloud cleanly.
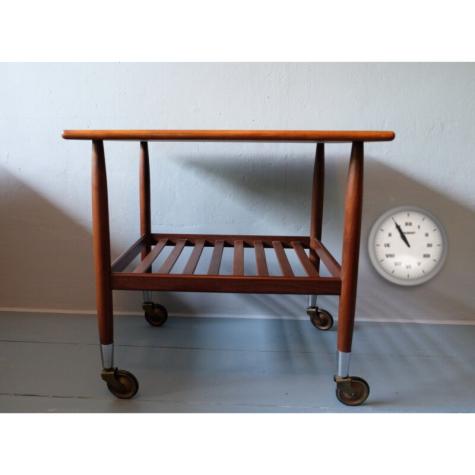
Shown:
10 h 55 min
